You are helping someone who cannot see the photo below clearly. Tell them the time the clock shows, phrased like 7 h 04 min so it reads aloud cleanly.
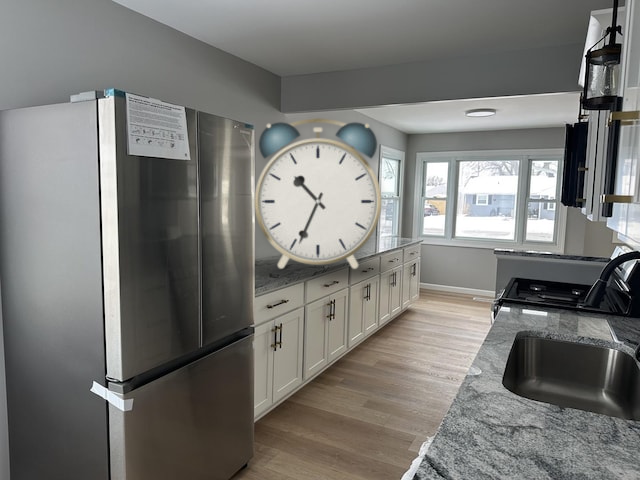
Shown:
10 h 34 min
